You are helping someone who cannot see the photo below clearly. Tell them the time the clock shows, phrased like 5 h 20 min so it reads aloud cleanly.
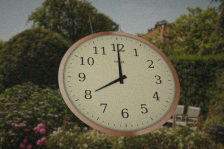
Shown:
8 h 00 min
